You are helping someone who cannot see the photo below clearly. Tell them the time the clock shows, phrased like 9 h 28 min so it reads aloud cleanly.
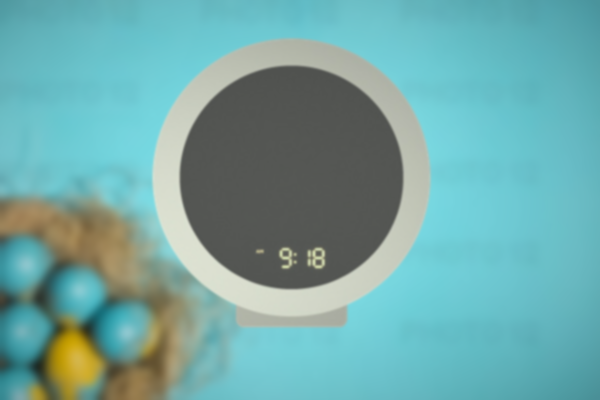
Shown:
9 h 18 min
